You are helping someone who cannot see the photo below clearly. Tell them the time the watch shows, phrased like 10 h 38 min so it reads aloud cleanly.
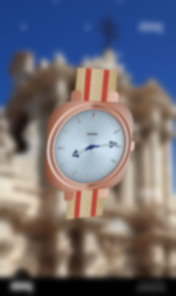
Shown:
8 h 14 min
